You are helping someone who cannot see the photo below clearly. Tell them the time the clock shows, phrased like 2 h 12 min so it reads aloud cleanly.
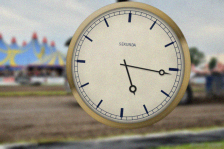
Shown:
5 h 16 min
